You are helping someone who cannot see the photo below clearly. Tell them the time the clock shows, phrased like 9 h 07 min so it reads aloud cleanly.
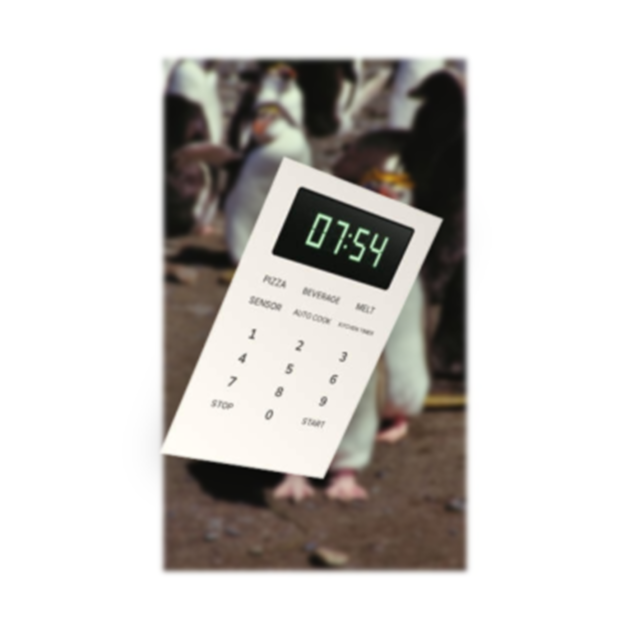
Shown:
7 h 54 min
